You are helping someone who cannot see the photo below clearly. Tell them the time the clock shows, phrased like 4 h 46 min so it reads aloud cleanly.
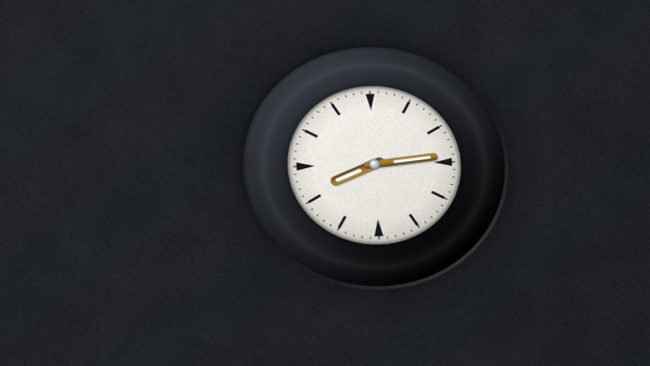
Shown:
8 h 14 min
